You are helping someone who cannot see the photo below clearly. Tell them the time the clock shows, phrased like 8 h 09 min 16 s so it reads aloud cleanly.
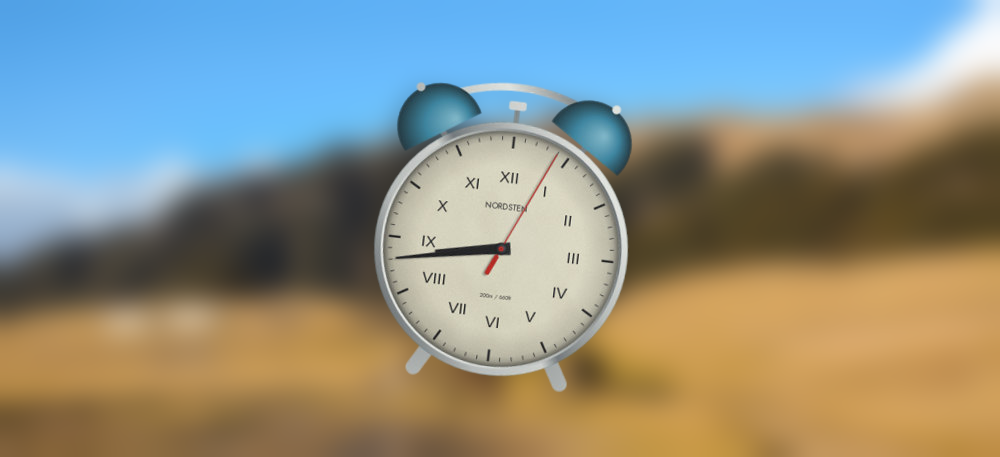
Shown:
8 h 43 min 04 s
